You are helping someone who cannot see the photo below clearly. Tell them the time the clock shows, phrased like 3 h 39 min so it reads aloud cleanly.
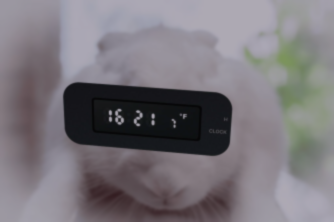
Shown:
16 h 21 min
